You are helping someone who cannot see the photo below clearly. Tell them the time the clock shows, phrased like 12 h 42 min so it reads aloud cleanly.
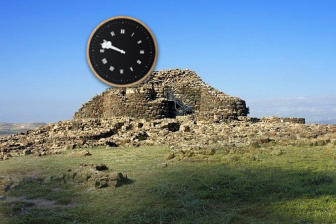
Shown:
9 h 48 min
